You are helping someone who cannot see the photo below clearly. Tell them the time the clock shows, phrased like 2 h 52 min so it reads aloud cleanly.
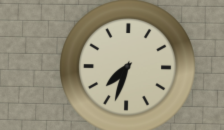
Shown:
7 h 33 min
